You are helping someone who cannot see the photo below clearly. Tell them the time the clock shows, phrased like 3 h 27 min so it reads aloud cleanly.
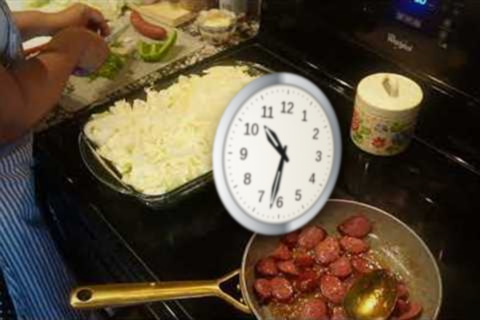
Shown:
10 h 32 min
